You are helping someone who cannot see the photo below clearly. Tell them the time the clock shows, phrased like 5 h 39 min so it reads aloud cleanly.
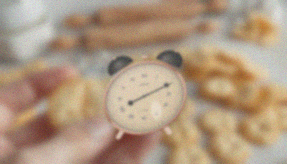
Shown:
8 h 11 min
